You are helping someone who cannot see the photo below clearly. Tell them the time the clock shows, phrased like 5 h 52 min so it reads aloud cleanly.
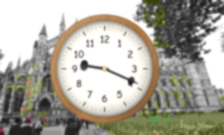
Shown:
9 h 19 min
